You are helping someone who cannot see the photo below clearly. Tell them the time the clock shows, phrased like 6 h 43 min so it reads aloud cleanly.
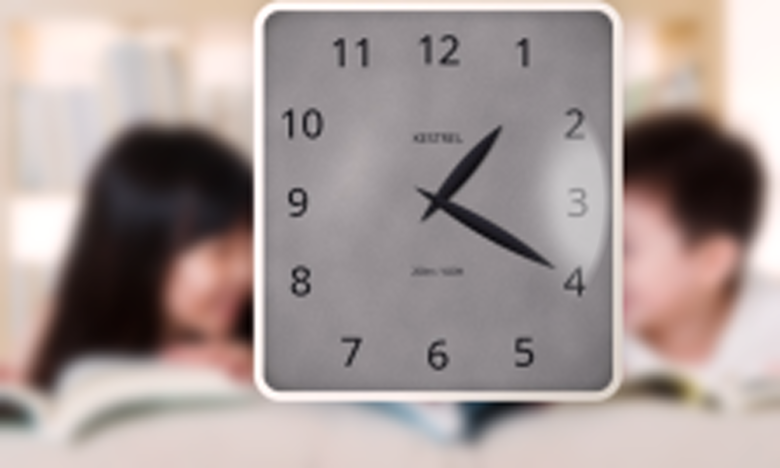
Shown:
1 h 20 min
